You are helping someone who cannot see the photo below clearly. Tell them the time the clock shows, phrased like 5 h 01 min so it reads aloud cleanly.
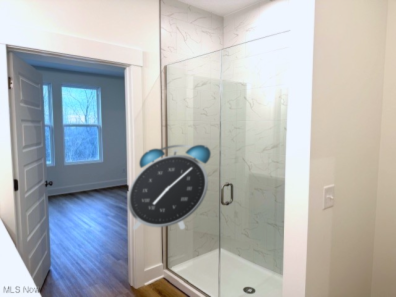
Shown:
7 h 07 min
